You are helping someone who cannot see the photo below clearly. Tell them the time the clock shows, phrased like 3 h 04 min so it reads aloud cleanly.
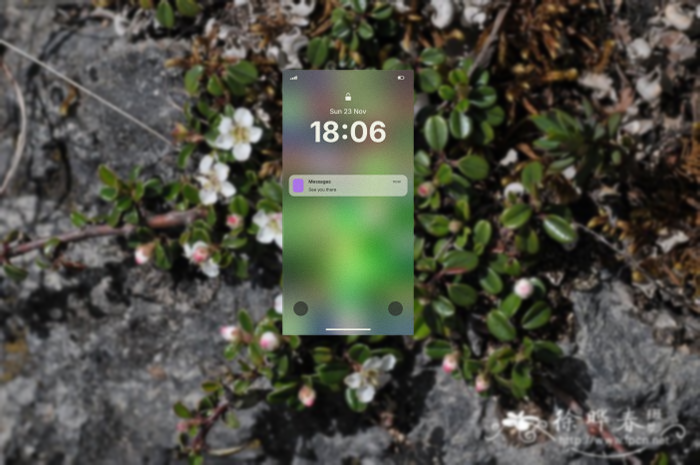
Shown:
18 h 06 min
